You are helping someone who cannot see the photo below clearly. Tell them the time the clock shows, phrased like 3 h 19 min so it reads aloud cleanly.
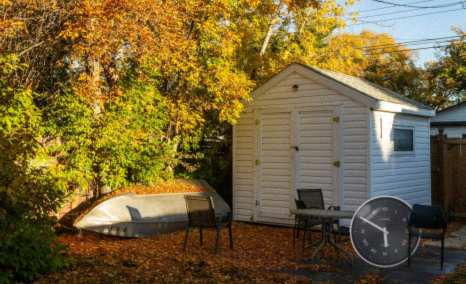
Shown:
5 h 50 min
